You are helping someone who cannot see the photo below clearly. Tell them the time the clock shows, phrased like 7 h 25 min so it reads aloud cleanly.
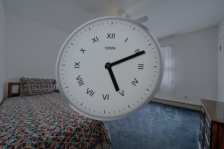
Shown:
5 h 11 min
